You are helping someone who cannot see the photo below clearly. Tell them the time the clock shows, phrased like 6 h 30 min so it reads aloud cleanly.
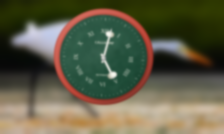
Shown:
5 h 02 min
